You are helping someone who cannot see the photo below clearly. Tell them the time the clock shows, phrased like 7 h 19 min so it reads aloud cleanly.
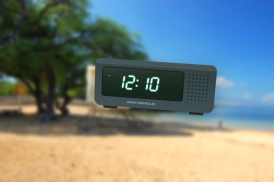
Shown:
12 h 10 min
